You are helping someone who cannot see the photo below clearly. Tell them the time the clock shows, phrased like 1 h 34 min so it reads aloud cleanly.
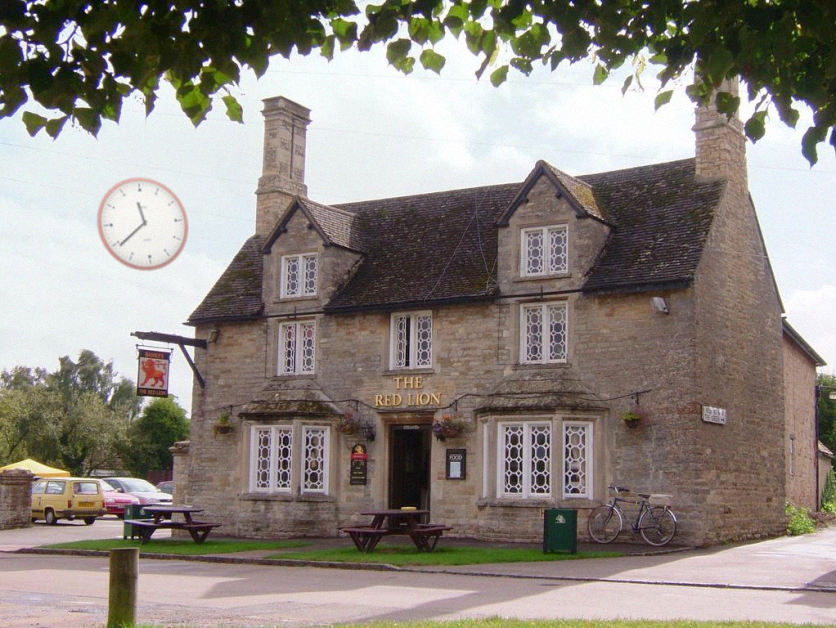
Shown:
11 h 39 min
